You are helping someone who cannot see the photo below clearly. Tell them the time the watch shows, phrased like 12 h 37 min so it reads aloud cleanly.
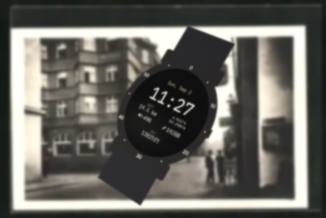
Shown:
11 h 27 min
